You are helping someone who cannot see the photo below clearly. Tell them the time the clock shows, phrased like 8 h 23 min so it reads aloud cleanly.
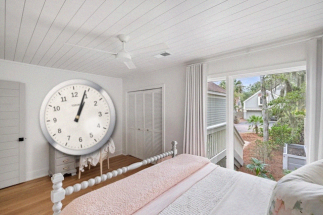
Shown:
1 h 04 min
